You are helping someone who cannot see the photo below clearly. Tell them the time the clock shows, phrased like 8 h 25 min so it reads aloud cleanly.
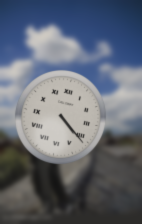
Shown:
4 h 21 min
